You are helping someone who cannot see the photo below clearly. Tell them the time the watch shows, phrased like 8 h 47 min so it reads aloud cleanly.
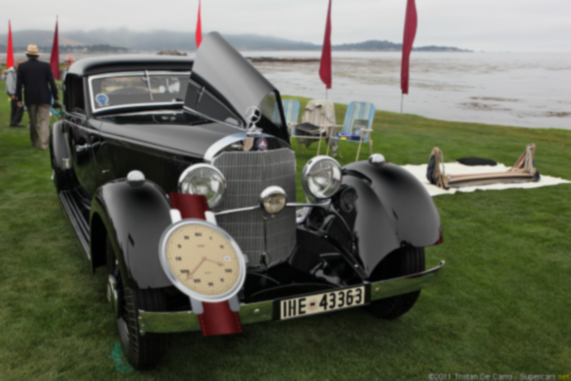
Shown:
3 h 38 min
